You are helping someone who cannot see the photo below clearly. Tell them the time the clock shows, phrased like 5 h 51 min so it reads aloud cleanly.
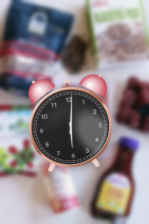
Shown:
6 h 01 min
